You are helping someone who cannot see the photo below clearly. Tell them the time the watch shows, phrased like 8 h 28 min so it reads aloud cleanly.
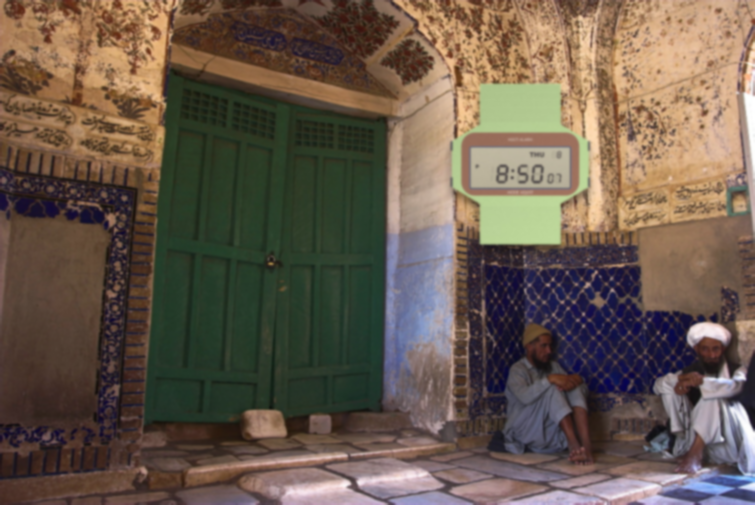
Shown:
8 h 50 min
